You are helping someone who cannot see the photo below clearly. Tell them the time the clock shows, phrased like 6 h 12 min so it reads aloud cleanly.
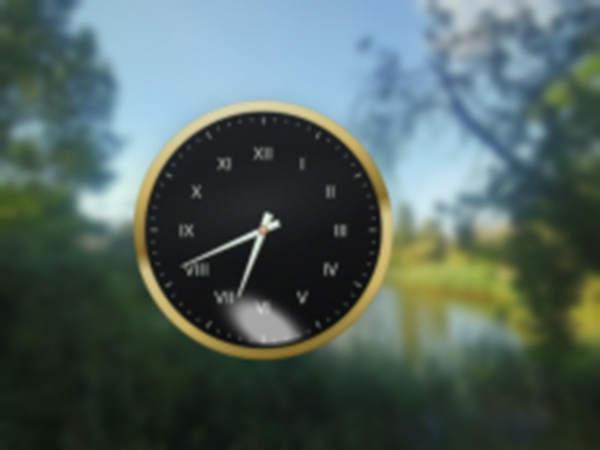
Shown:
6 h 41 min
